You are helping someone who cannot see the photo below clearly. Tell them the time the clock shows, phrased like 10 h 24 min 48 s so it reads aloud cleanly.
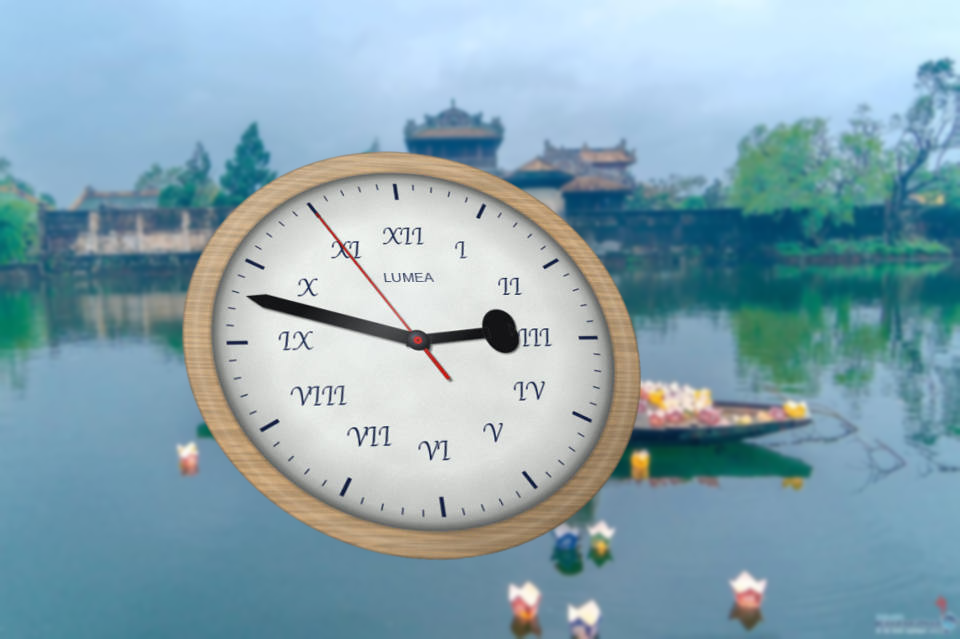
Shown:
2 h 47 min 55 s
